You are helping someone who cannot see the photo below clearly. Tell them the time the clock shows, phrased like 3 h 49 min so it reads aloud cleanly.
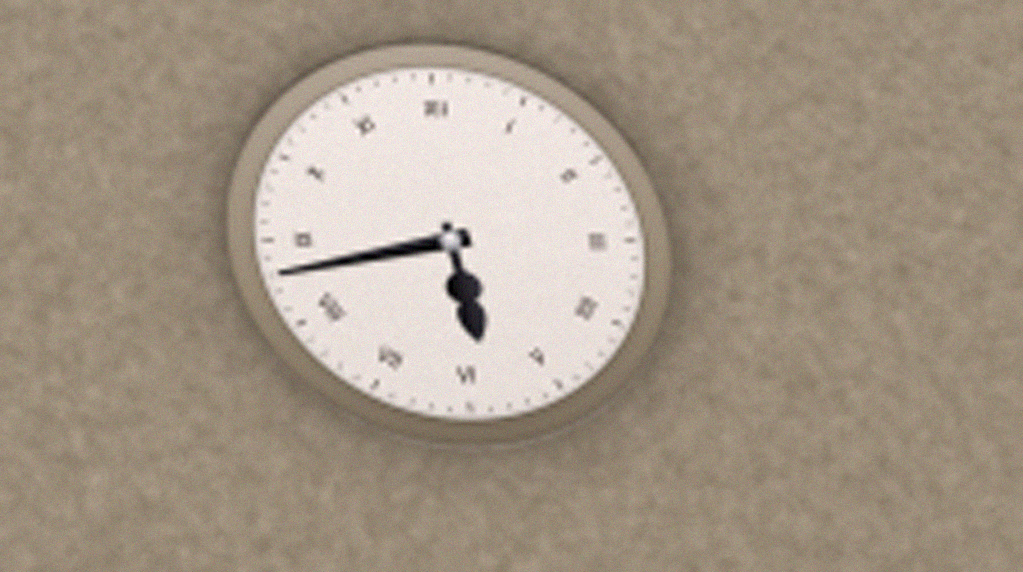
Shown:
5 h 43 min
